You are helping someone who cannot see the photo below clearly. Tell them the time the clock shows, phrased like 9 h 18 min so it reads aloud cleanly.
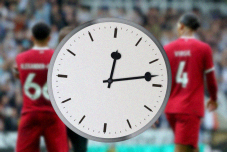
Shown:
12 h 13 min
